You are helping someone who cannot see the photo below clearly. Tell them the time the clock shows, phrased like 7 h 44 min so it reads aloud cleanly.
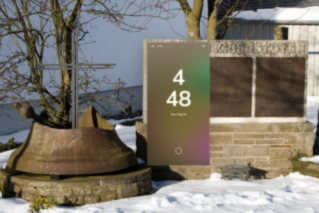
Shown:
4 h 48 min
